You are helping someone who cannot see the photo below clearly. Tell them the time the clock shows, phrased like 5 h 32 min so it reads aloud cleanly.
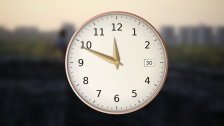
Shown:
11 h 49 min
